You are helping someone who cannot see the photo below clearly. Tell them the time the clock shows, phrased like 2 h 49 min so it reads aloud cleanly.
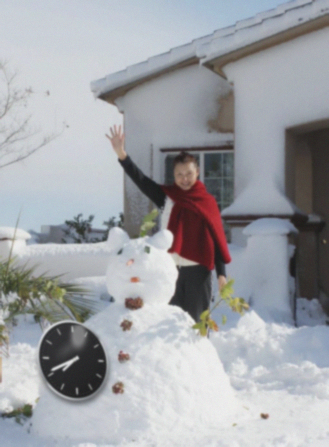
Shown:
7 h 41 min
